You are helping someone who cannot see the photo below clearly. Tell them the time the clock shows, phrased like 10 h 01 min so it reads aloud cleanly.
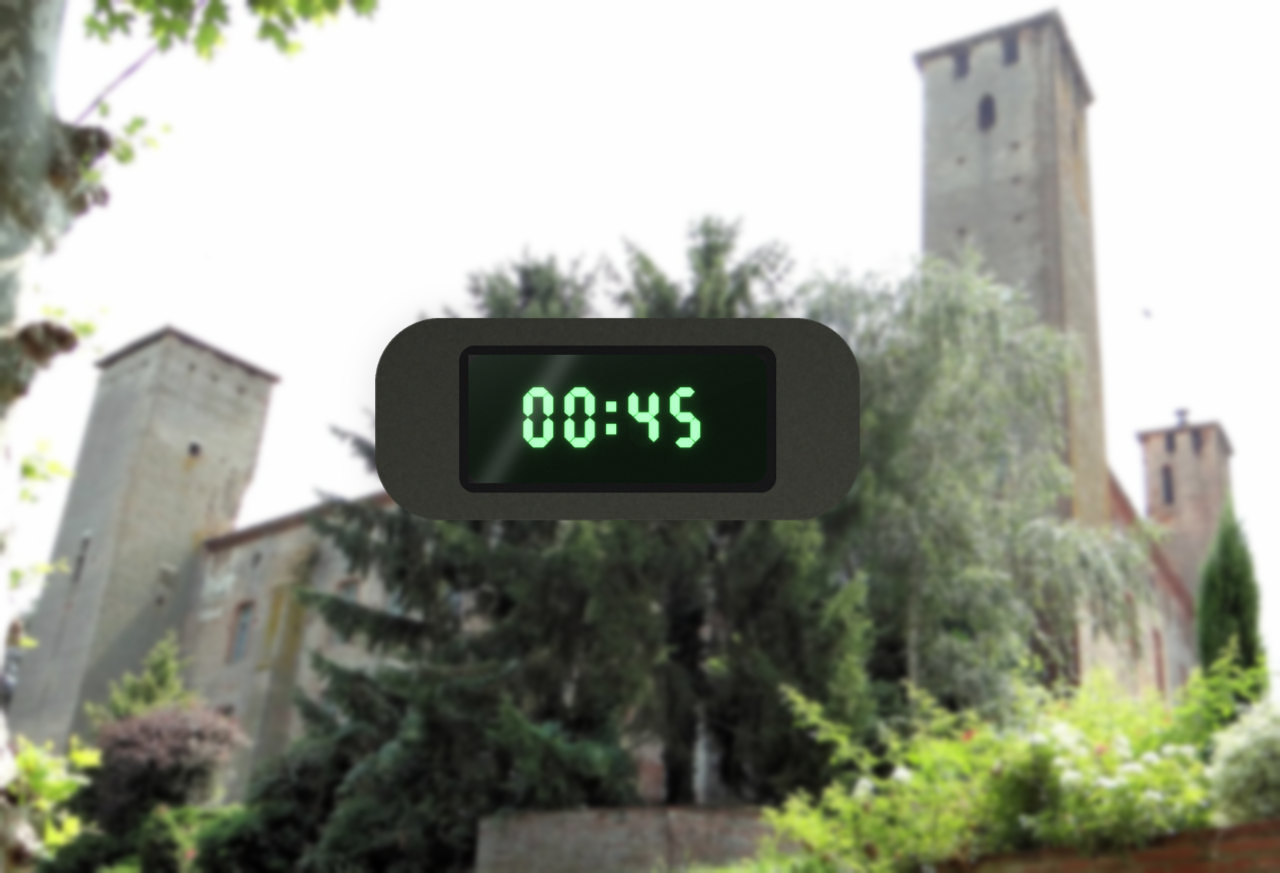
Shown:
0 h 45 min
